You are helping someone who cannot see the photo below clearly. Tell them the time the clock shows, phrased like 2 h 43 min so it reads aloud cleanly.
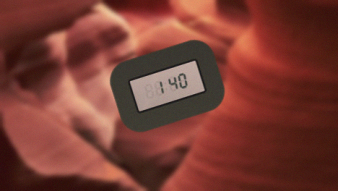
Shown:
1 h 40 min
